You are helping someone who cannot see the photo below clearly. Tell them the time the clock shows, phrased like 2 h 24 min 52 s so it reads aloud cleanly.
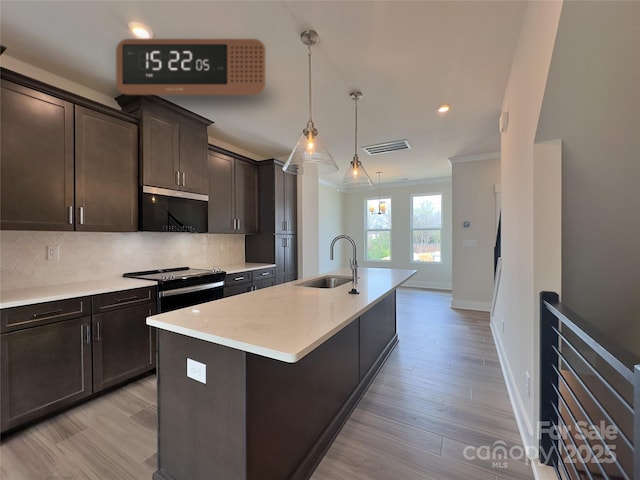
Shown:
15 h 22 min 05 s
